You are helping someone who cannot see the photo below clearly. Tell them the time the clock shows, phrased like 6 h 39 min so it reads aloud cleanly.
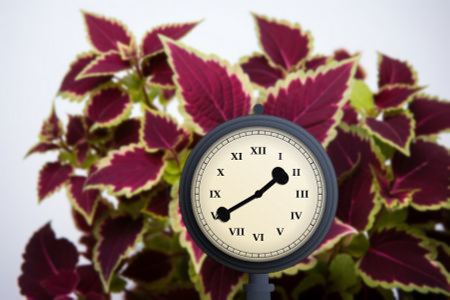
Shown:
1 h 40 min
